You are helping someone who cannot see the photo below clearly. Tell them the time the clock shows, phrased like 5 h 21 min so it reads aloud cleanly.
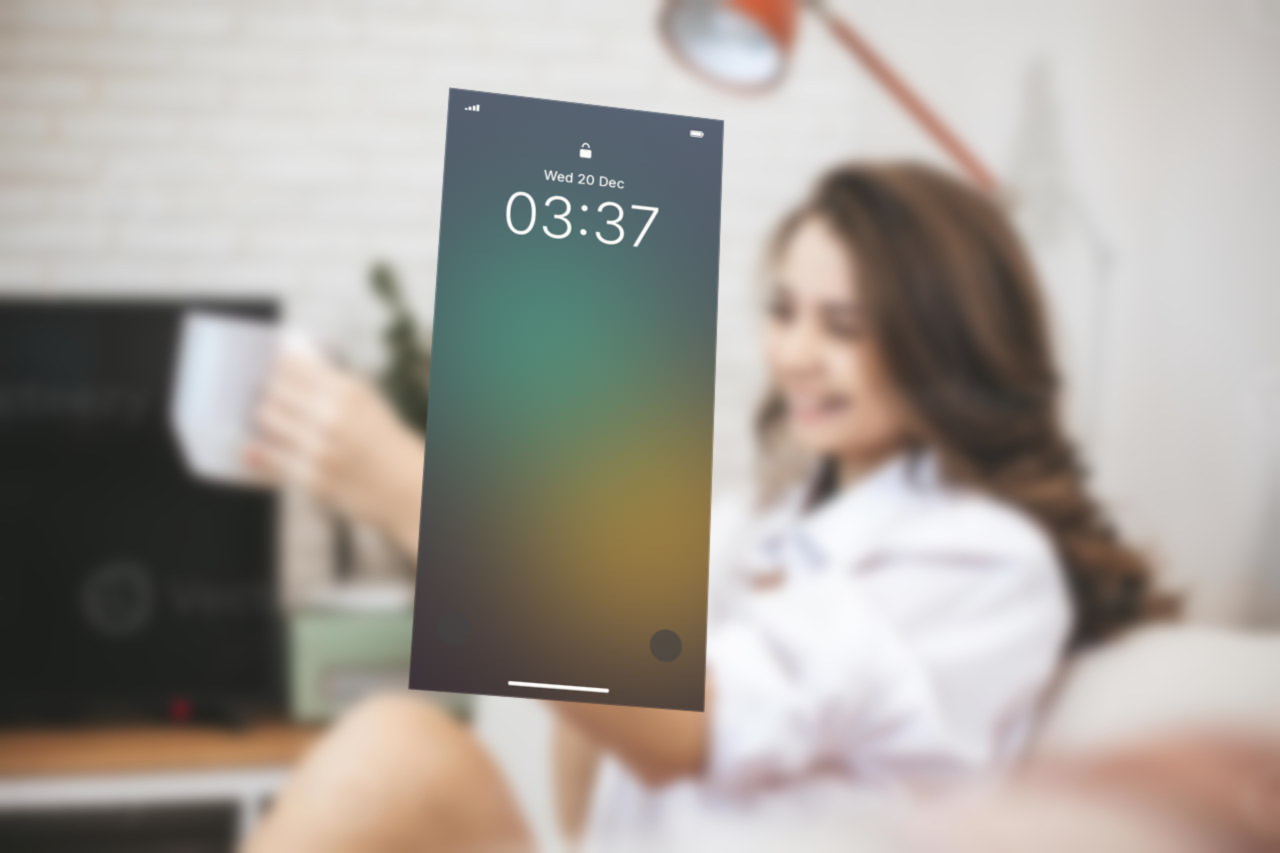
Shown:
3 h 37 min
